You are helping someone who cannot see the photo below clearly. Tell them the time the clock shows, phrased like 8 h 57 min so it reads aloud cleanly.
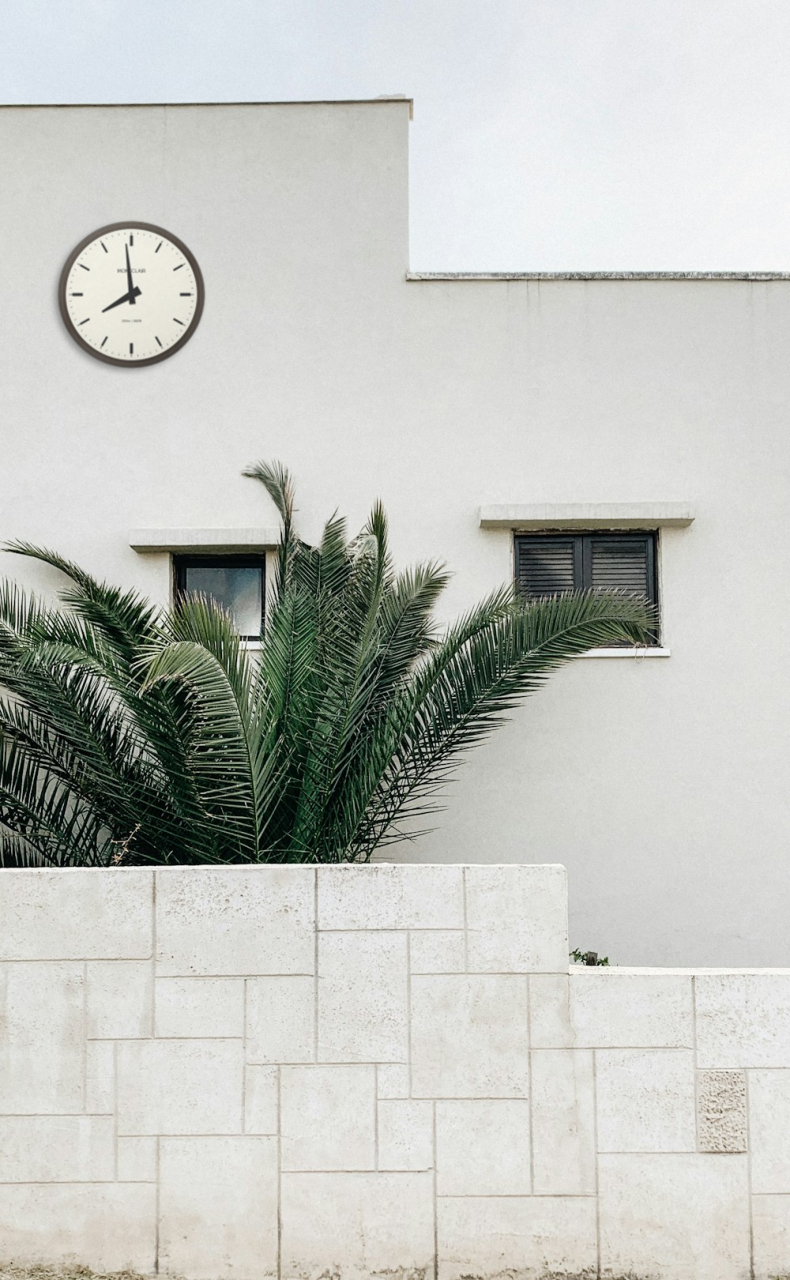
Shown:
7 h 59 min
